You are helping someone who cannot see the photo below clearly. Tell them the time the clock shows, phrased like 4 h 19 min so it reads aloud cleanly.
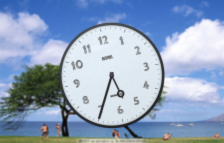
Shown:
5 h 35 min
